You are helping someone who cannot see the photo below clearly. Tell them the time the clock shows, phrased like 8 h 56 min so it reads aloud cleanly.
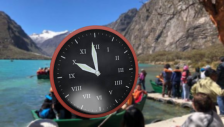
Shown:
9 h 59 min
